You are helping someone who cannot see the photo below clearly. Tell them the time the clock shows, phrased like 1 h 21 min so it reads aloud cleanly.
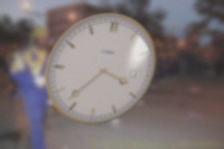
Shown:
3 h 37 min
